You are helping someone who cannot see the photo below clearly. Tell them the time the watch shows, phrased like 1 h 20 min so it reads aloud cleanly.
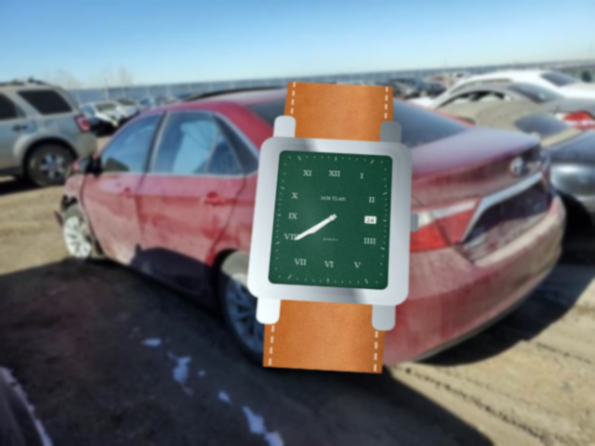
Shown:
7 h 39 min
